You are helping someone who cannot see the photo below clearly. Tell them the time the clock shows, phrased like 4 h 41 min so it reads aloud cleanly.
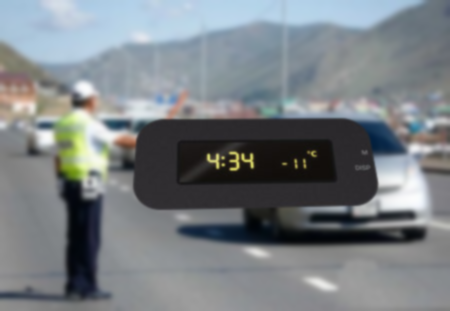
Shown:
4 h 34 min
